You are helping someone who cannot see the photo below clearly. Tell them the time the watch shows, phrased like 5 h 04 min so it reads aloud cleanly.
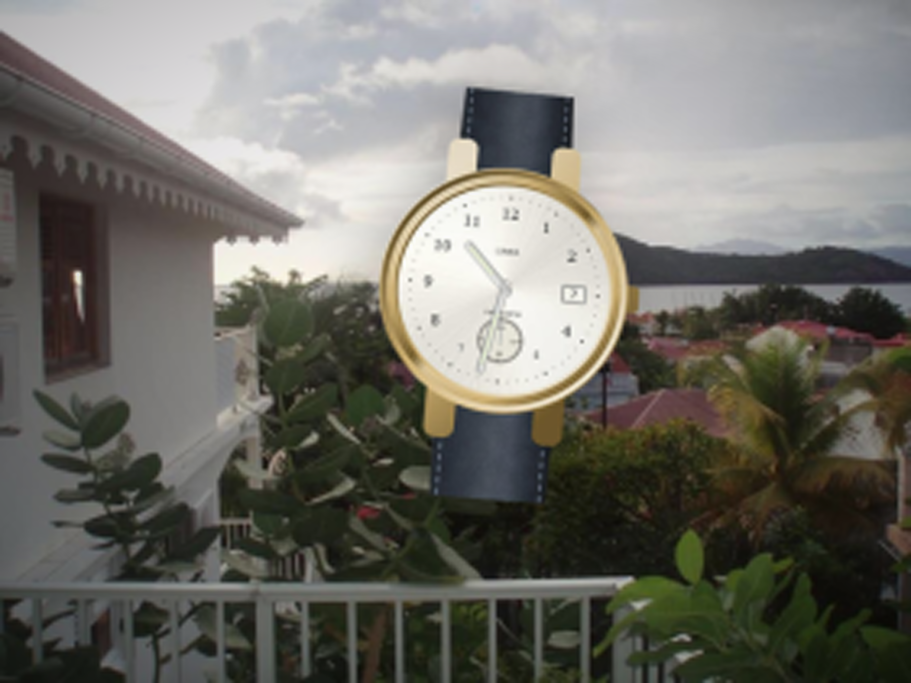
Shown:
10 h 32 min
